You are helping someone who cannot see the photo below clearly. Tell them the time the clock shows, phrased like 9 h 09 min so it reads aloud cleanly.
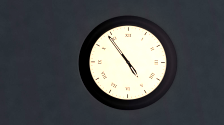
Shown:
4 h 54 min
